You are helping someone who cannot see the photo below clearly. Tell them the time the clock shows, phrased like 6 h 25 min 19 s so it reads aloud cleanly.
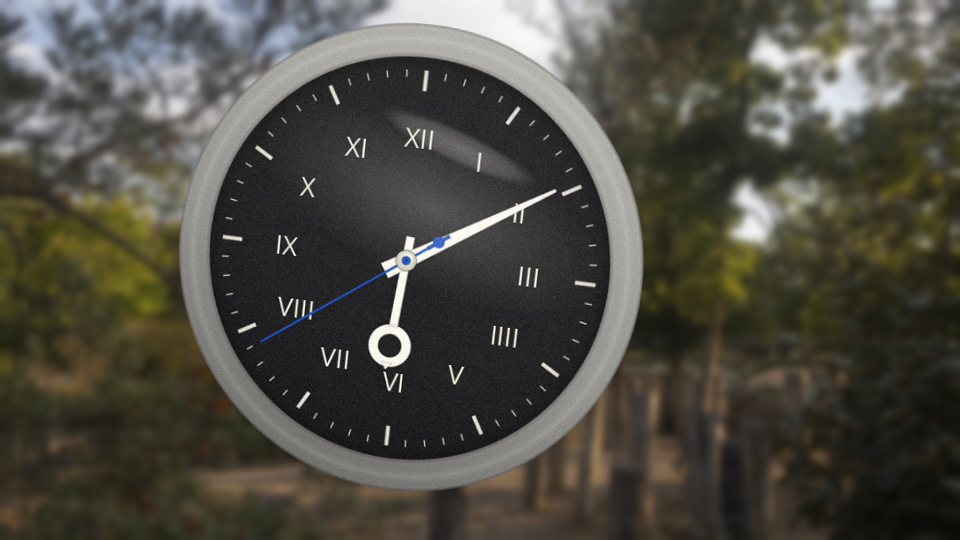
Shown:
6 h 09 min 39 s
